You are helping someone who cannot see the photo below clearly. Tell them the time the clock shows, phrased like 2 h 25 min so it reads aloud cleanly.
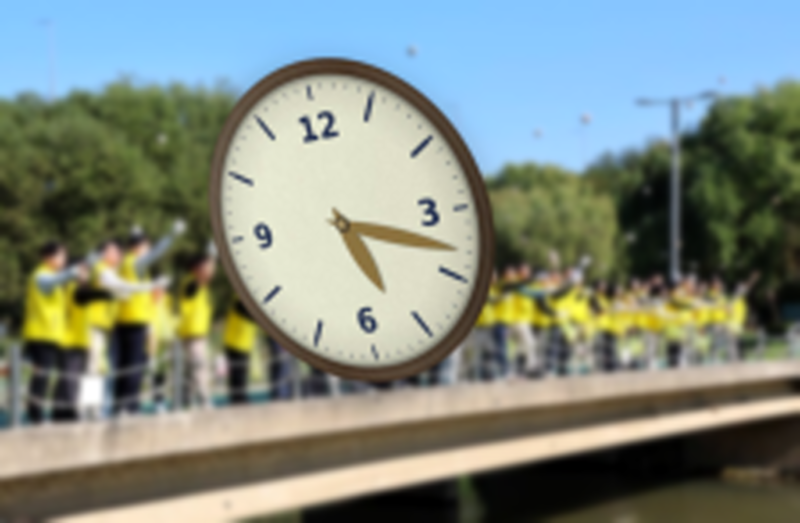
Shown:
5 h 18 min
